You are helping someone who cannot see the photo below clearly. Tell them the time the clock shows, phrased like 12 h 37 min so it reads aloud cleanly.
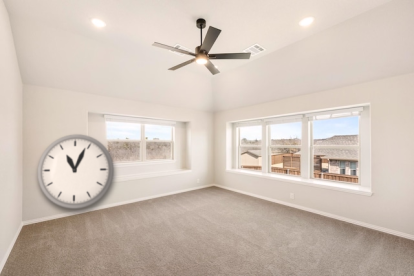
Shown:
11 h 04 min
